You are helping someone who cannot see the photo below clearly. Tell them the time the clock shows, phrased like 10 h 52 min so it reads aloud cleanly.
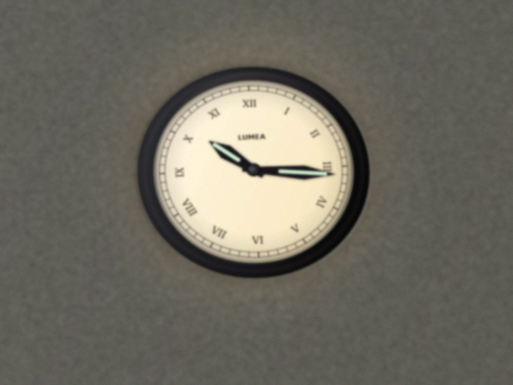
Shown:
10 h 16 min
